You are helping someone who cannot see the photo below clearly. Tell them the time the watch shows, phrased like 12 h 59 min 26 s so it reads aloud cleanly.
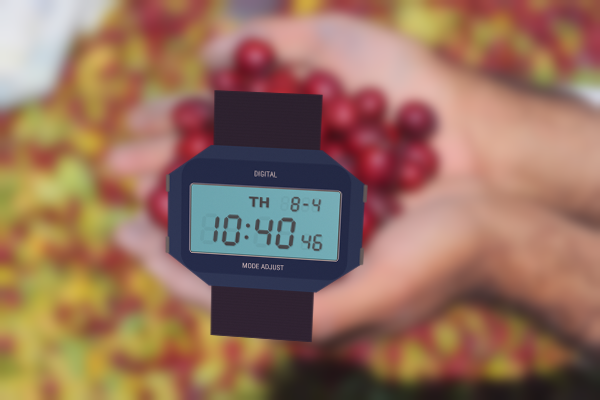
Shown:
10 h 40 min 46 s
